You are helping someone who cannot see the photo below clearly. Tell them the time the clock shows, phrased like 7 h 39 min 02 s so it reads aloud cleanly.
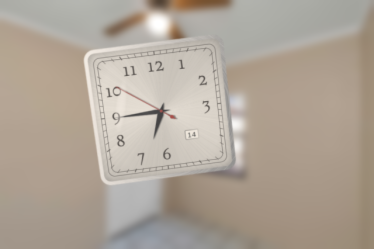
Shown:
6 h 44 min 51 s
